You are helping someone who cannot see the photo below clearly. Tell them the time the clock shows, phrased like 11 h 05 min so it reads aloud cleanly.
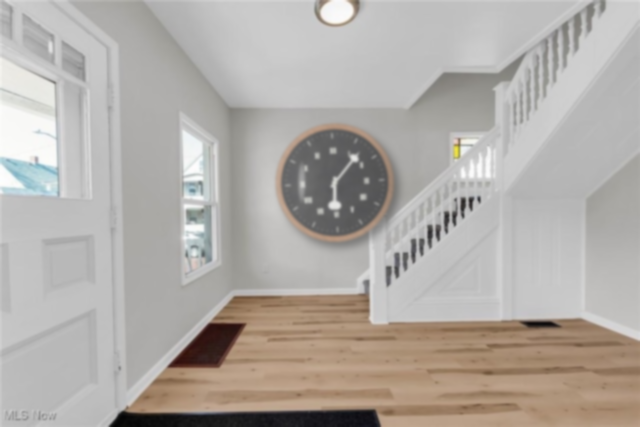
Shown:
6 h 07 min
